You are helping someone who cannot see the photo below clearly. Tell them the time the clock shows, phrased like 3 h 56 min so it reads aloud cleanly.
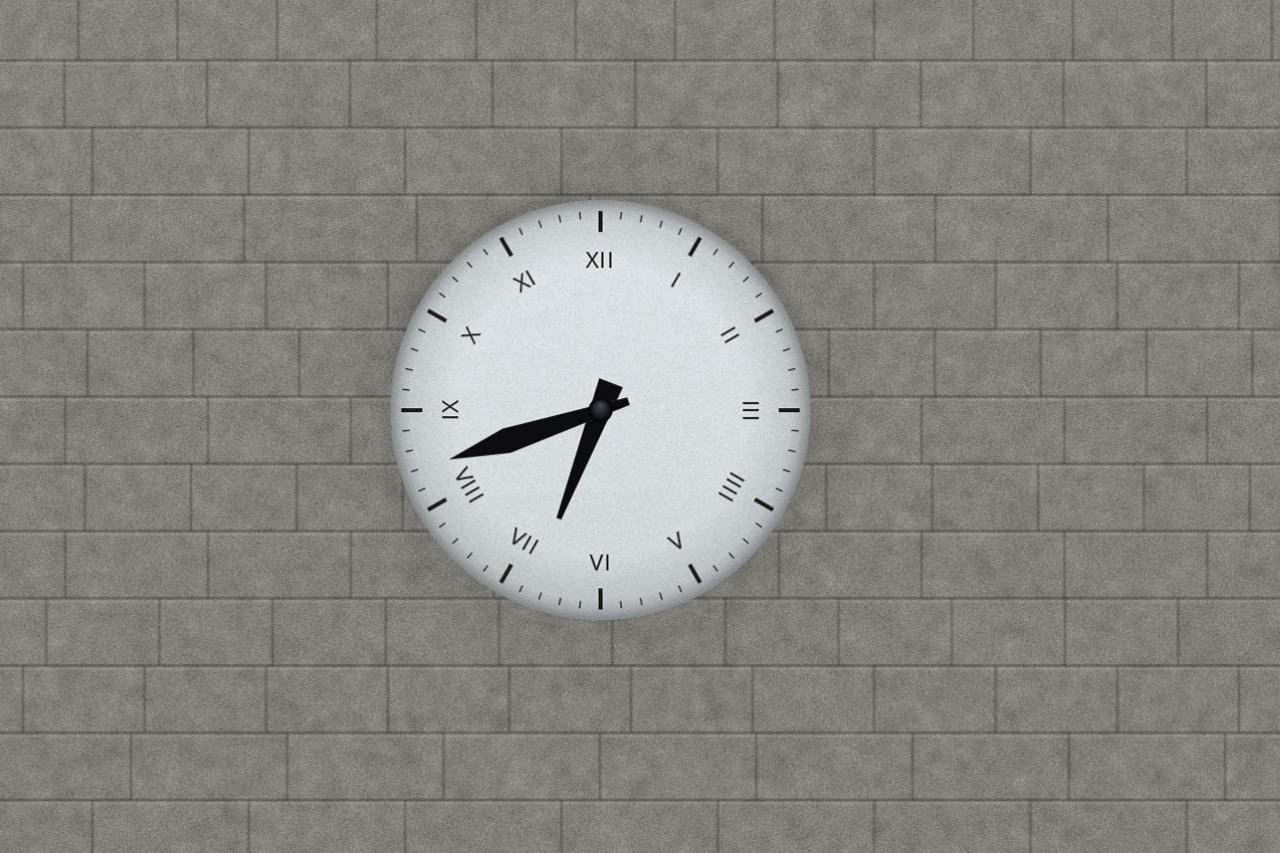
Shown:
6 h 42 min
